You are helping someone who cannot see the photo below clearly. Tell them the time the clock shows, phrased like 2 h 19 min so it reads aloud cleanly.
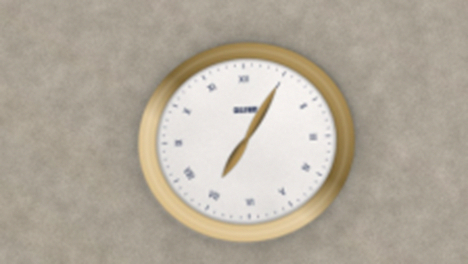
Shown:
7 h 05 min
